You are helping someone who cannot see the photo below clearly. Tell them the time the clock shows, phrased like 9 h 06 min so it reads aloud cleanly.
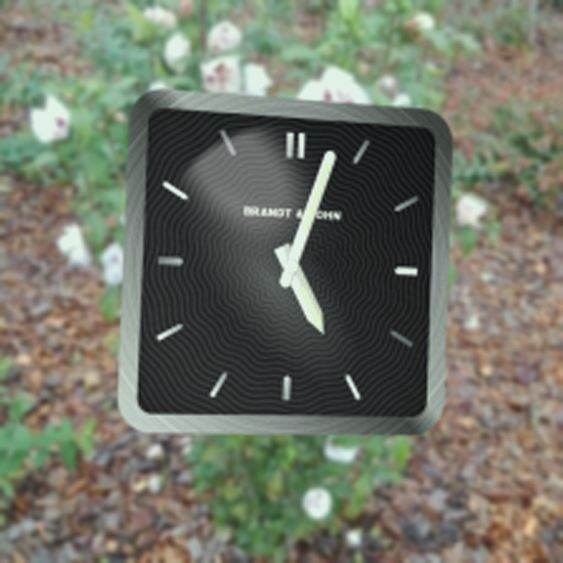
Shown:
5 h 03 min
